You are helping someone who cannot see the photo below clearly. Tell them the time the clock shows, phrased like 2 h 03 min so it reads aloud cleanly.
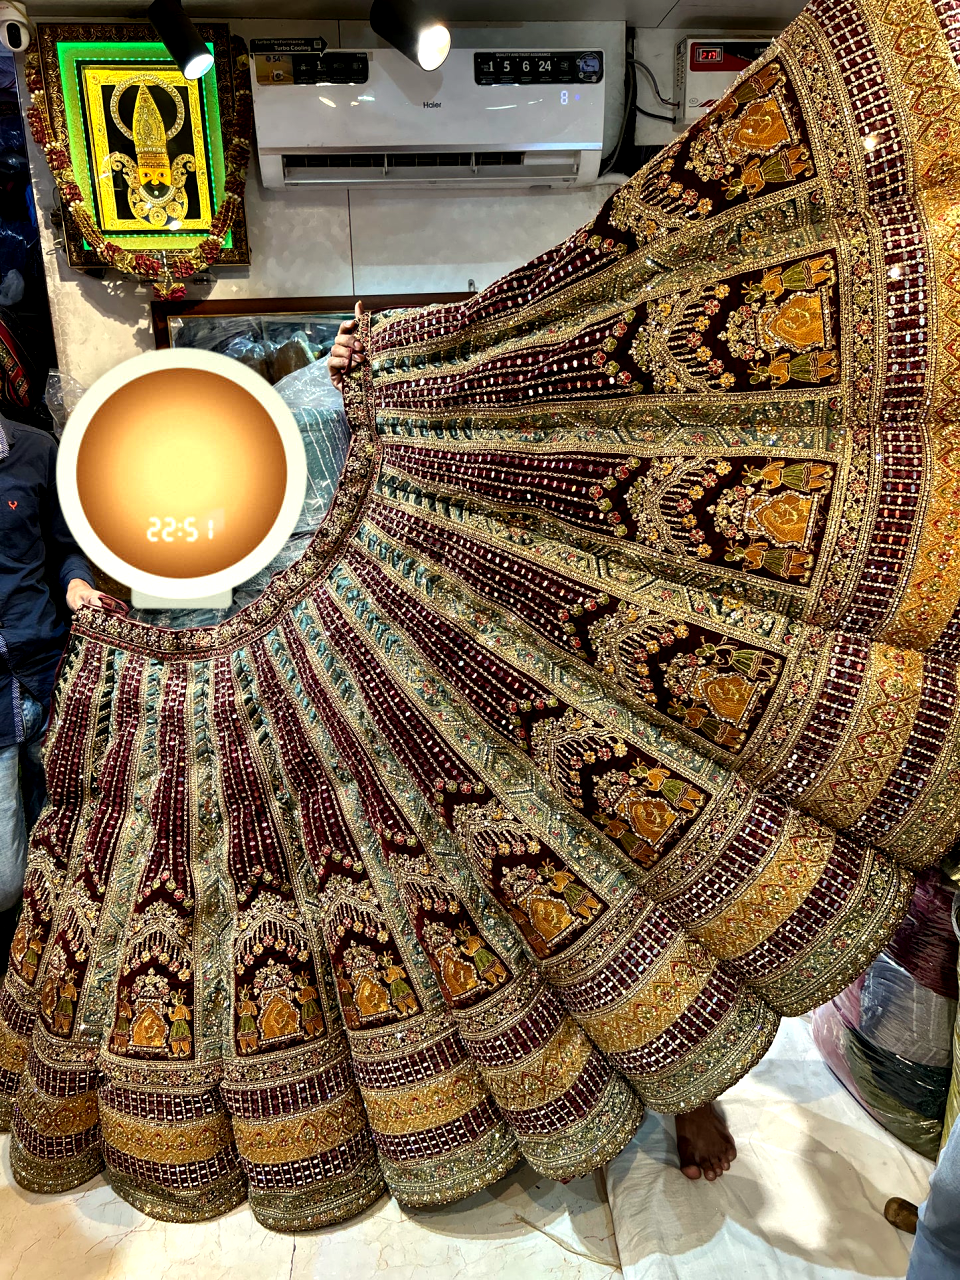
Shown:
22 h 51 min
